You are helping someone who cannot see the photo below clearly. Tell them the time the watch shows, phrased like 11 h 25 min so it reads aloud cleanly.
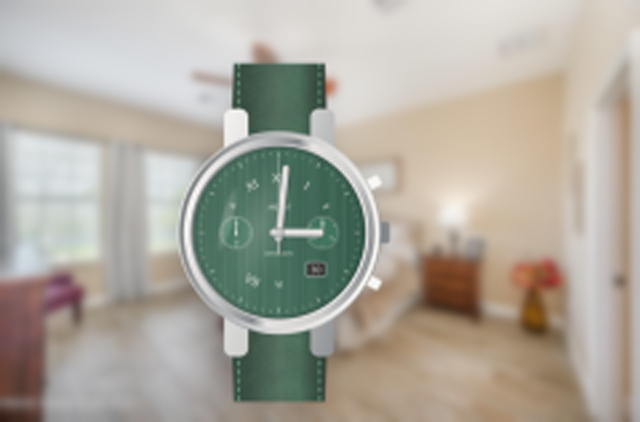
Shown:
3 h 01 min
